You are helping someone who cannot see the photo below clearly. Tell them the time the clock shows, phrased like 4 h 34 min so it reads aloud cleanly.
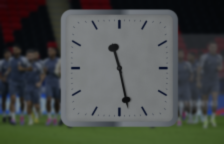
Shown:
11 h 28 min
